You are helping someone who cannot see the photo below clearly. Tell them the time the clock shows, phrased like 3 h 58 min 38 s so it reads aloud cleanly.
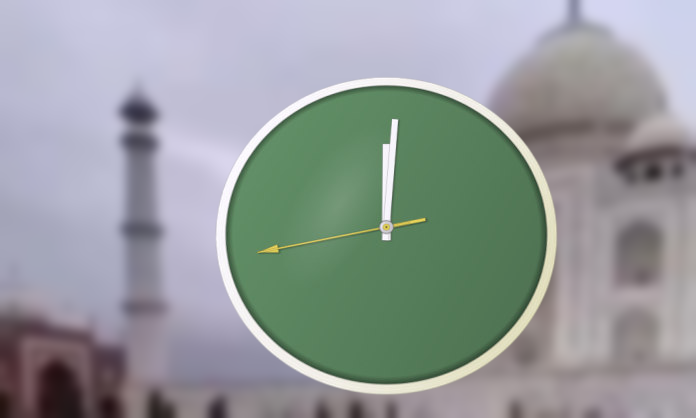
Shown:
12 h 00 min 43 s
